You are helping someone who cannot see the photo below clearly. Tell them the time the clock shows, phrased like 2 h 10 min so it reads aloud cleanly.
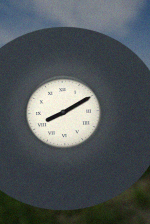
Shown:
8 h 10 min
